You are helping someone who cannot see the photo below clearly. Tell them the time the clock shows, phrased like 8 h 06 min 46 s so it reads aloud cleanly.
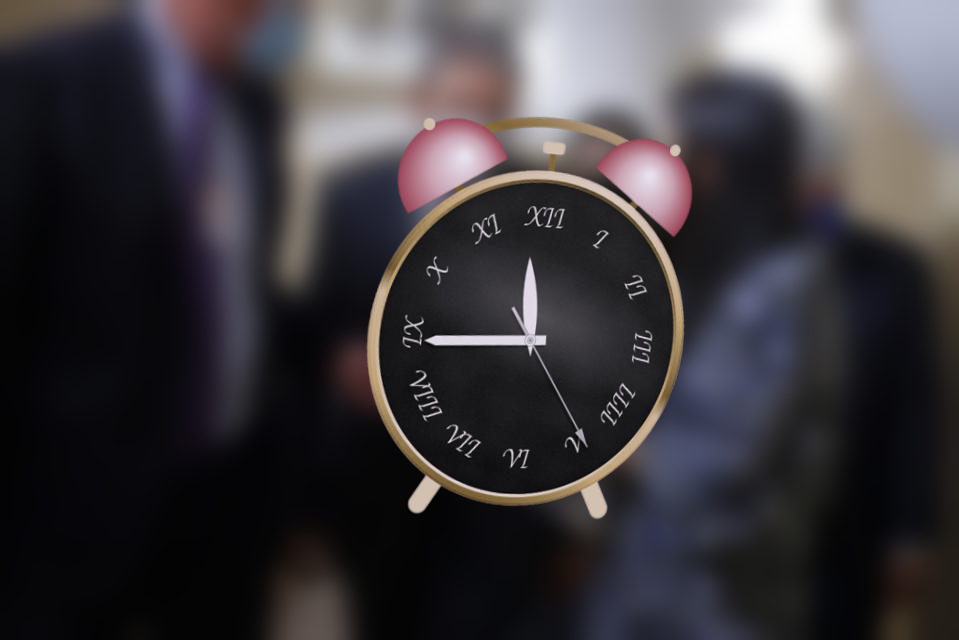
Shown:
11 h 44 min 24 s
